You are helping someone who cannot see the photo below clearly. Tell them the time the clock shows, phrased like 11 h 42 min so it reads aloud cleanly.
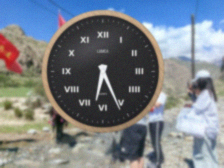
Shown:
6 h 26 min
